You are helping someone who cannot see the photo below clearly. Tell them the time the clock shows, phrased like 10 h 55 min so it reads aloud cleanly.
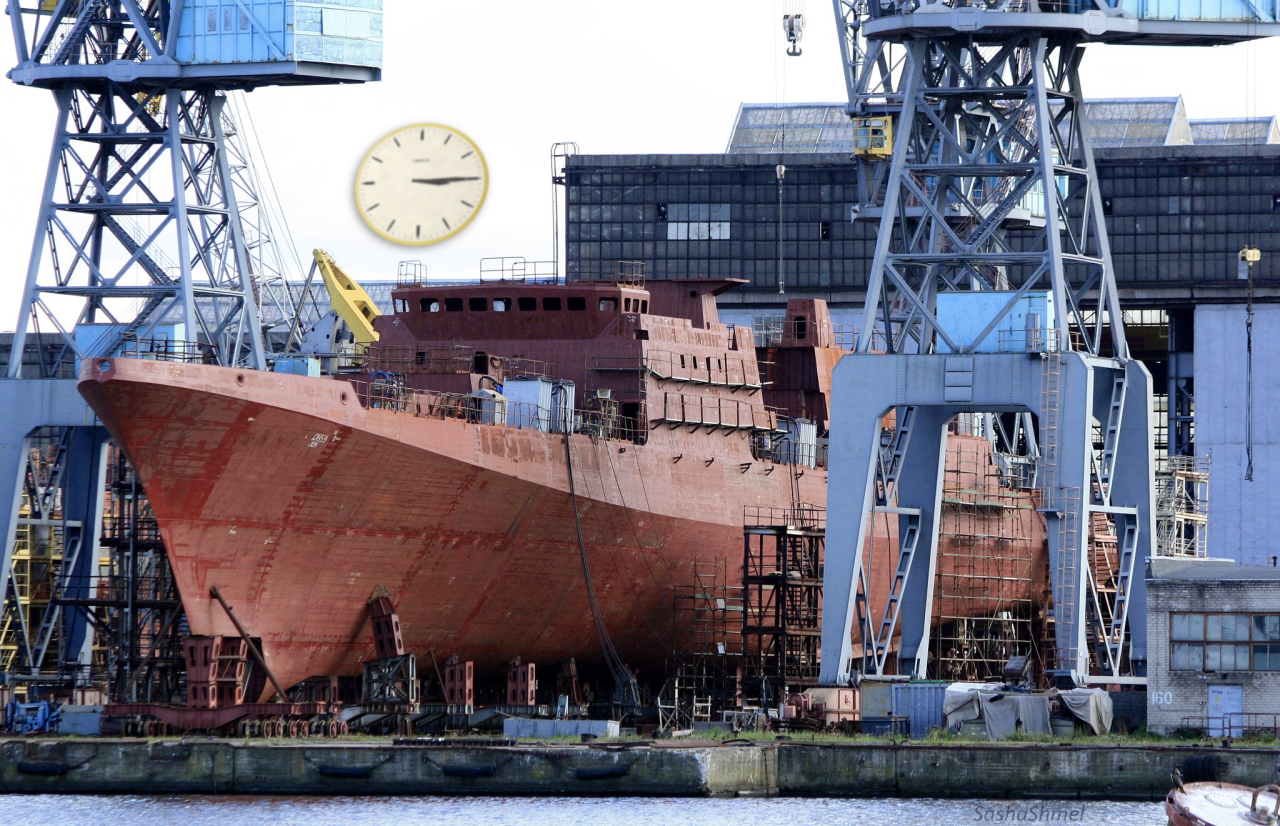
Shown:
3 h 15 min
